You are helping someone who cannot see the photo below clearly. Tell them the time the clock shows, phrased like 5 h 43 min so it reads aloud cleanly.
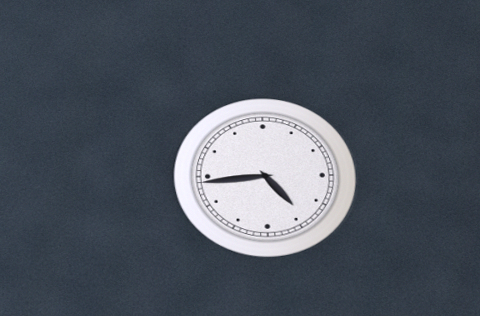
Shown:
4 h 44 min
